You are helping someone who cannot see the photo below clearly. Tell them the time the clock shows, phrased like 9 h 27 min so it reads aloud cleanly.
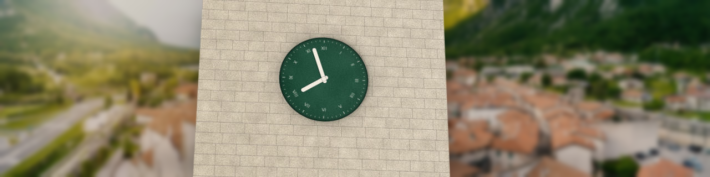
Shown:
7 h 57 min
